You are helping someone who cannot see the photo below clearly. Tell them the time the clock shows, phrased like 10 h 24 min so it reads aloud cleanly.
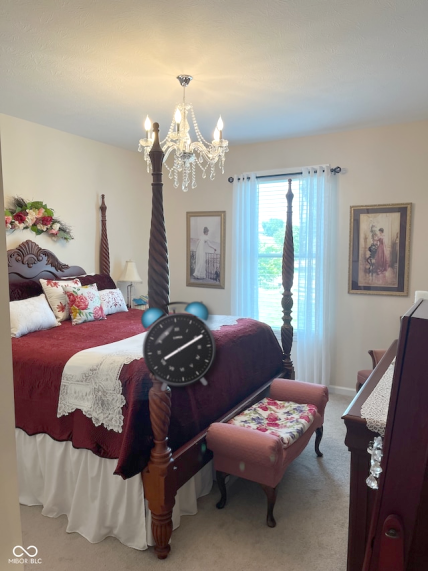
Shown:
8 h 11 min
